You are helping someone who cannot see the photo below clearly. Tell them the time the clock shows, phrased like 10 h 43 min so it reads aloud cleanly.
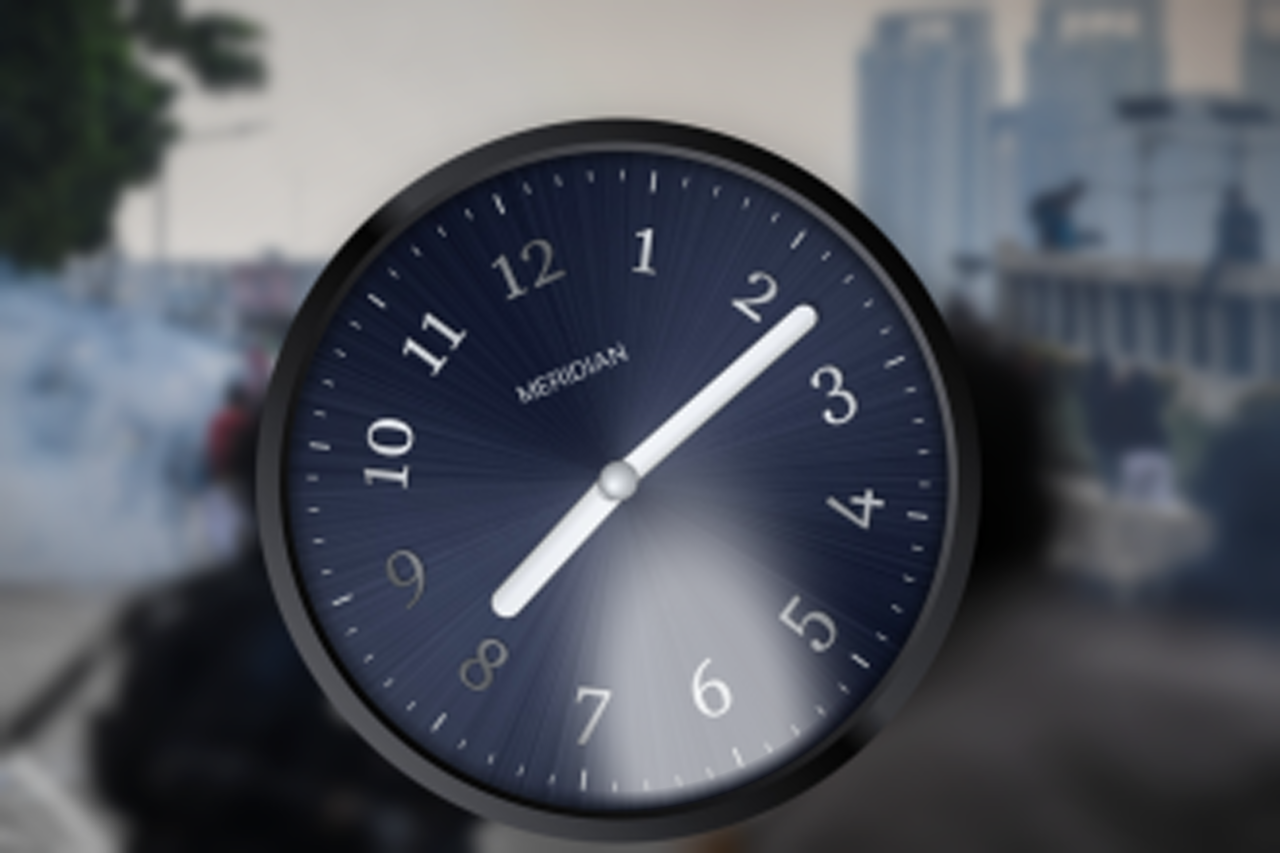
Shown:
8 h 12 min
